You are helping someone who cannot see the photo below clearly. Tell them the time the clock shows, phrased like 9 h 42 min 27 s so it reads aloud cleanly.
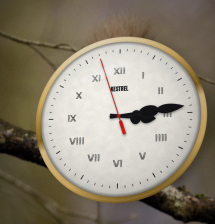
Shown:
3 h 13 min 57 s
